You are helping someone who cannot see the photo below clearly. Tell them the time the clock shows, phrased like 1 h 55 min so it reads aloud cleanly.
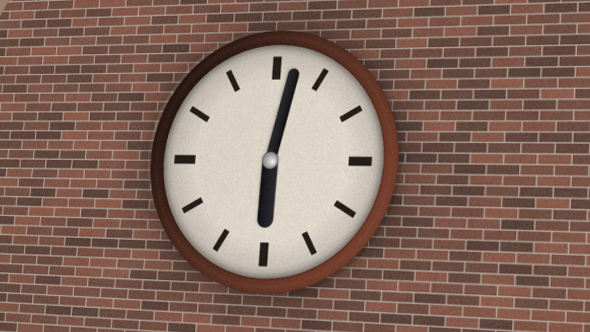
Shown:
6 h 02 min
